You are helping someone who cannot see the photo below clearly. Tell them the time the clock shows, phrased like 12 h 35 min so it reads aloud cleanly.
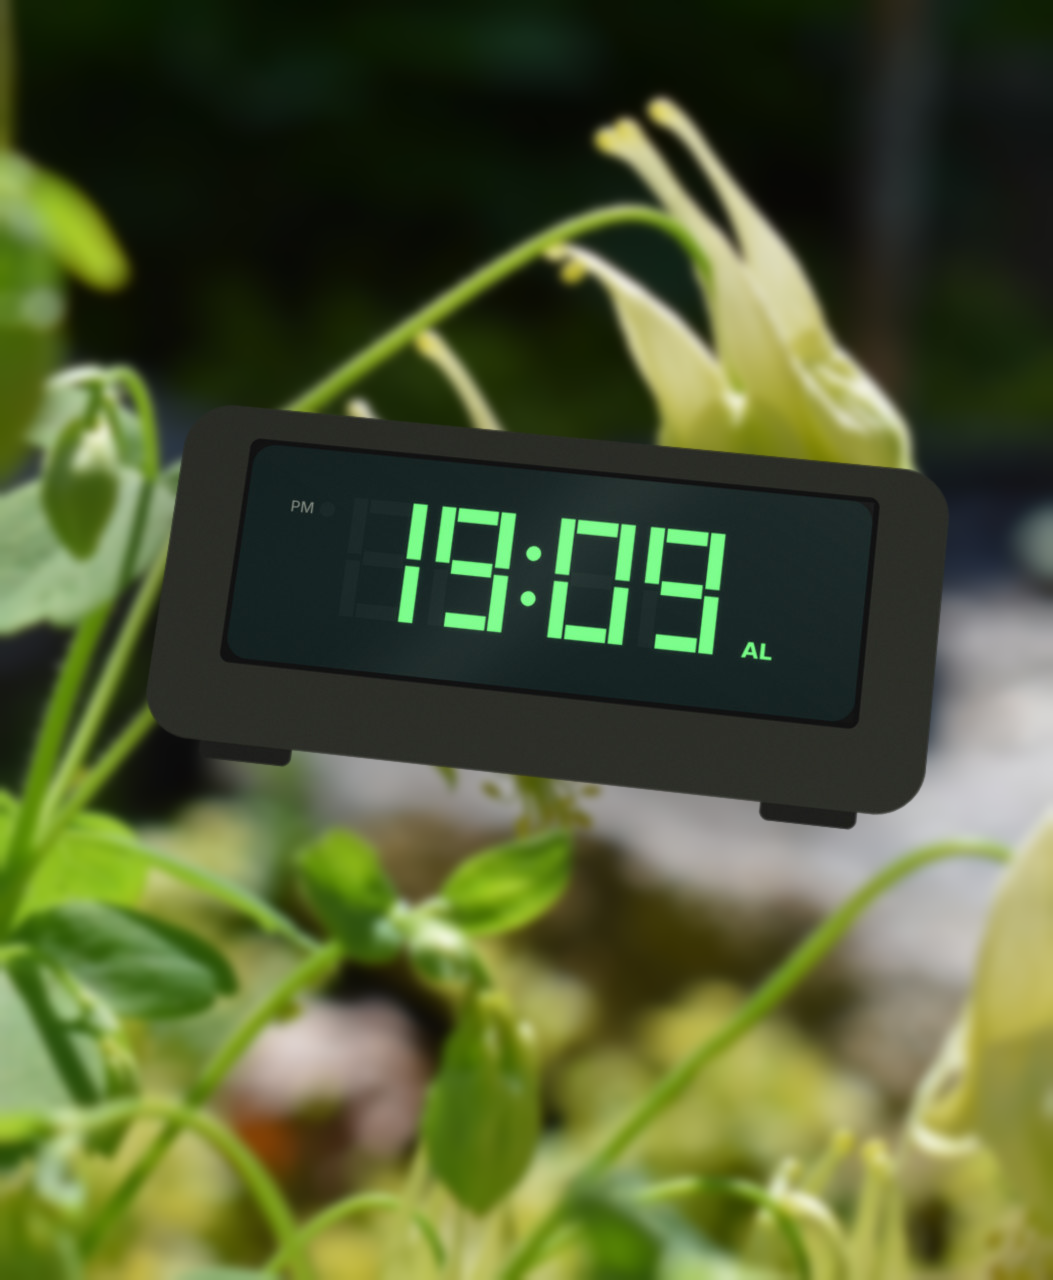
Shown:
19 h 09 min
